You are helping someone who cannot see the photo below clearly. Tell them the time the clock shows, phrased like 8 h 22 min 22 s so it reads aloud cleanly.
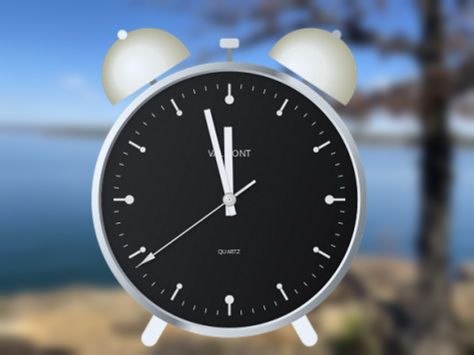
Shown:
11 h 57 min 39 s
